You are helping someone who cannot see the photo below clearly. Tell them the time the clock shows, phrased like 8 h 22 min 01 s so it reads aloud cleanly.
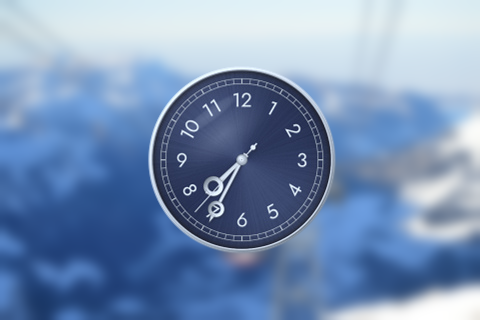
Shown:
7 h 34 min 37 s
